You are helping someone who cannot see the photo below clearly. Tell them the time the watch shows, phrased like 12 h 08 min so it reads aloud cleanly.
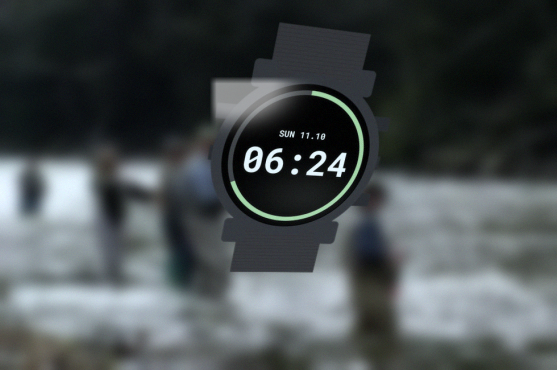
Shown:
6 h 24 min
